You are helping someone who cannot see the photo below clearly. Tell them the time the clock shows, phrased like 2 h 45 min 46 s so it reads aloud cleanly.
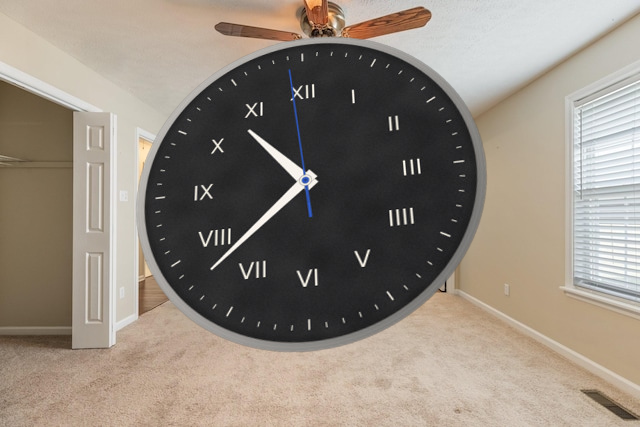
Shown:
10 h 37 min 59 s
